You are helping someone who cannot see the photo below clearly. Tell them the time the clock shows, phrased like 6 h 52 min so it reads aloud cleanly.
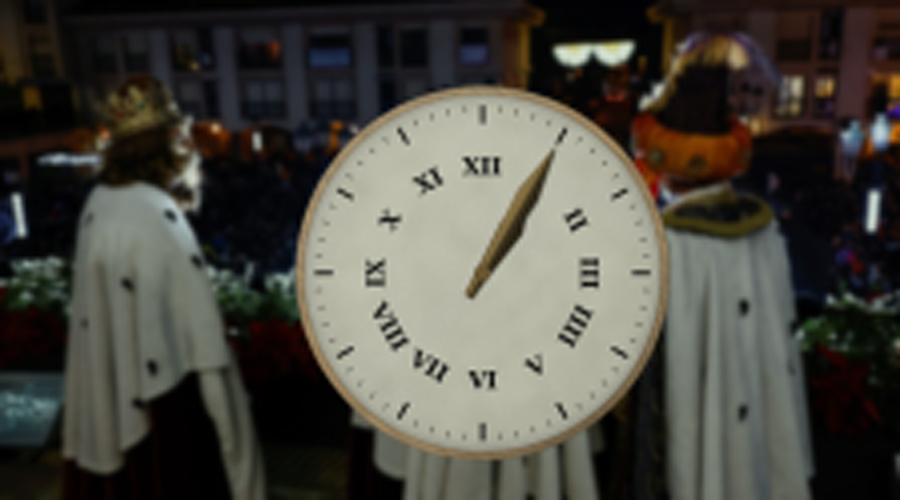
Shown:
1 h 05 min
